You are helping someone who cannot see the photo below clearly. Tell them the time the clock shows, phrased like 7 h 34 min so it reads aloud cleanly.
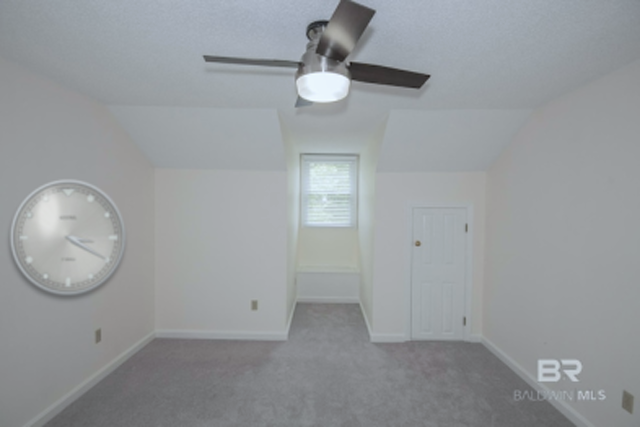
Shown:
3 h 20 min
